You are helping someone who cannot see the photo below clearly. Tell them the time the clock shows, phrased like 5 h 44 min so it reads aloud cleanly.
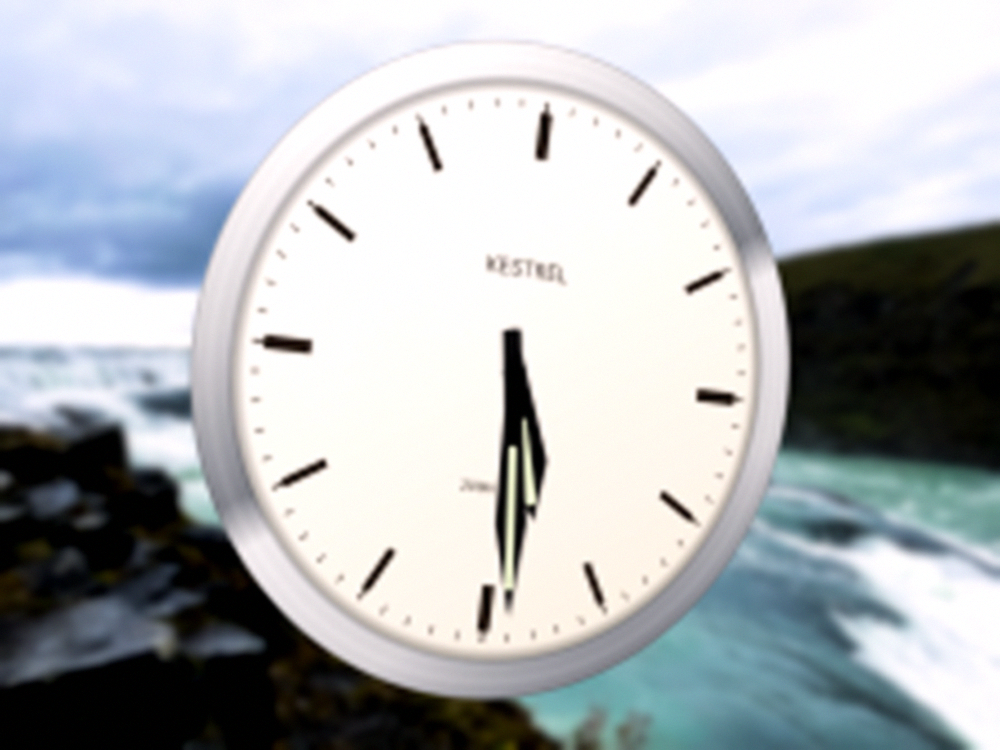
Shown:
5 h 29 min
